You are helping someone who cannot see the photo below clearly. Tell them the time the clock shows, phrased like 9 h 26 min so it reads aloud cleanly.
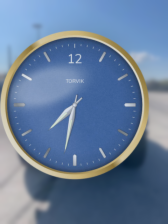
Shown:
7 h 32 min
